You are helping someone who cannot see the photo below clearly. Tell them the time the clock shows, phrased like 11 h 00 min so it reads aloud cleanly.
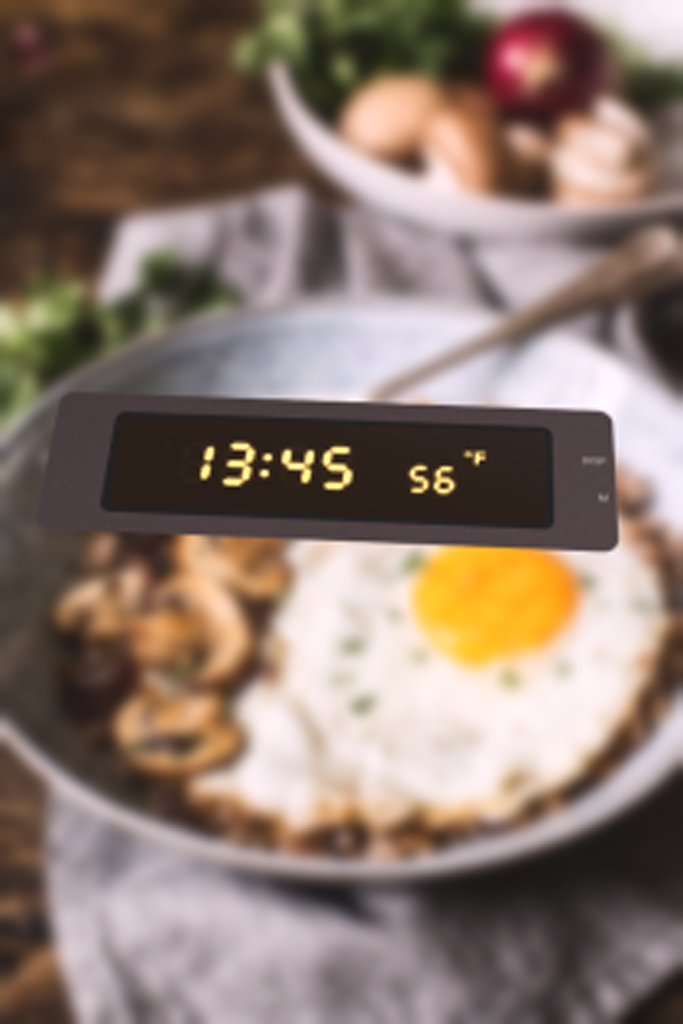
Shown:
13 h 45 min
